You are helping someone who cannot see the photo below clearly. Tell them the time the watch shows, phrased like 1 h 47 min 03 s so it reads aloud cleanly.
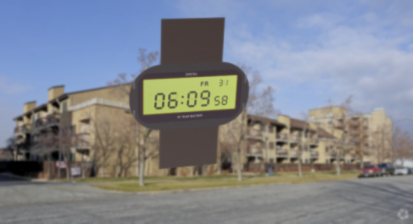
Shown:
6 h 09 min 58 s
